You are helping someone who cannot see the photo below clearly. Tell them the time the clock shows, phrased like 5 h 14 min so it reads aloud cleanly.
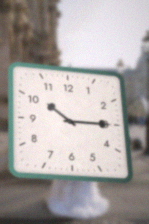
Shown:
10 h 15 min
